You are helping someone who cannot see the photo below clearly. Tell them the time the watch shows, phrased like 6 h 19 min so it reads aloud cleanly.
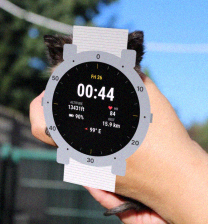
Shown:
0 h 44 min
